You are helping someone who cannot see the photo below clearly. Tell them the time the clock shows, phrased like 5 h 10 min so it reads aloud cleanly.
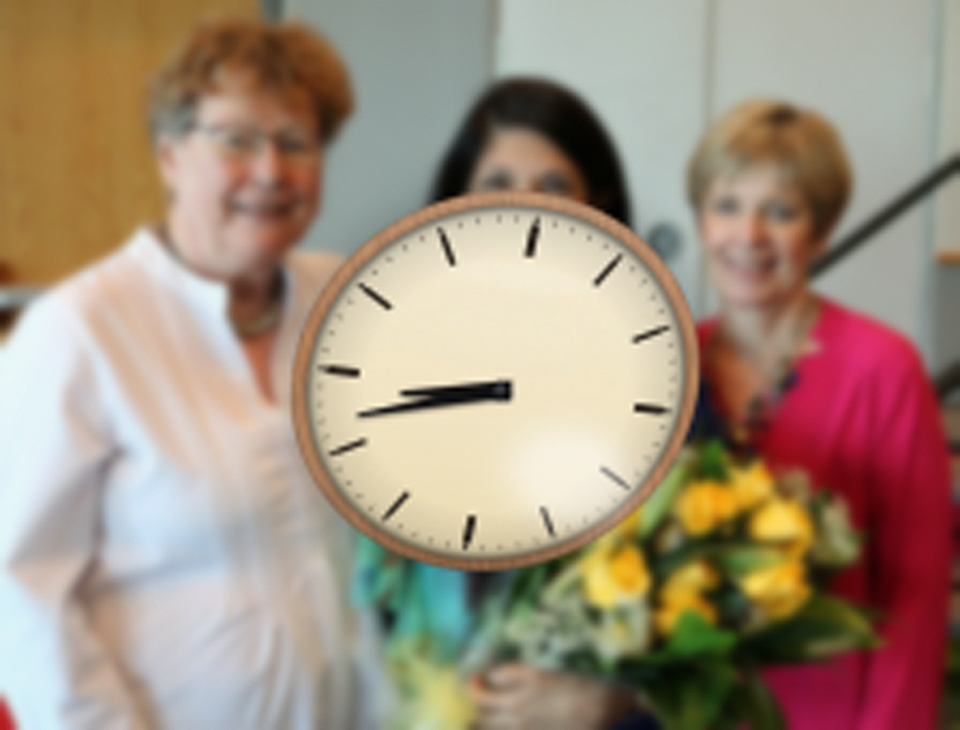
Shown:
8 h 42 min
